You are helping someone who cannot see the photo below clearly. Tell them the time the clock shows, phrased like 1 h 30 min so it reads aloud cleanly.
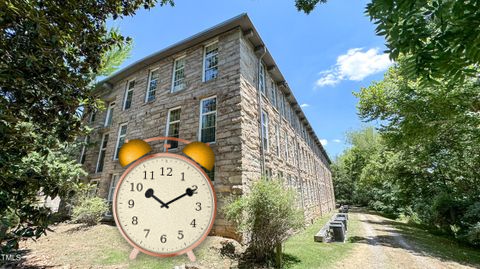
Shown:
10 h 10 min
